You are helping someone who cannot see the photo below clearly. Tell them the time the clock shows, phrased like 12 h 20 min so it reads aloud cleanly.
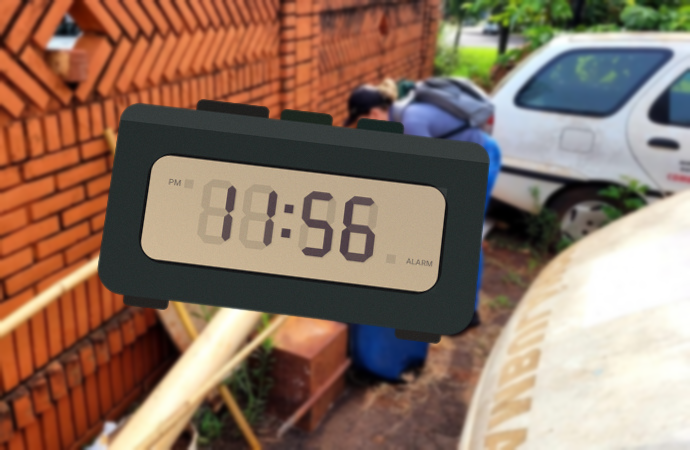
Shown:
11 h 56 min
